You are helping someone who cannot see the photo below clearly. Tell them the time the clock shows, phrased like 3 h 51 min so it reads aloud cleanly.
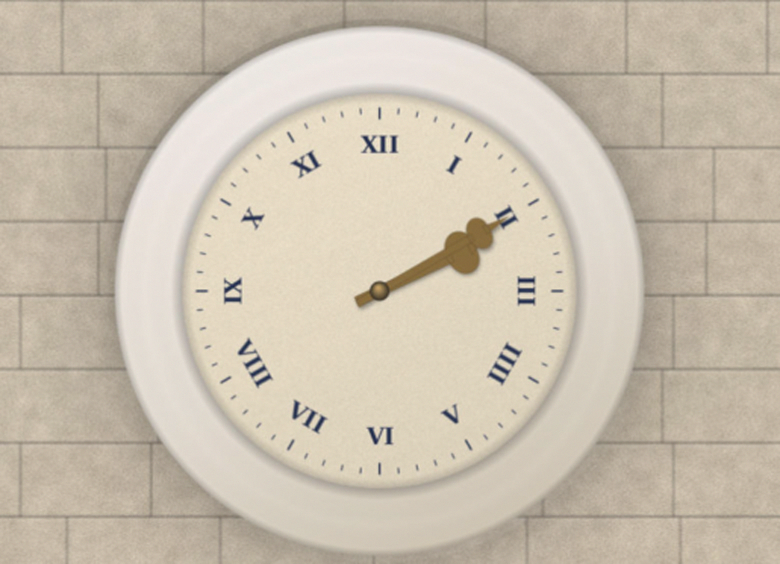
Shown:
2 h 10 min
